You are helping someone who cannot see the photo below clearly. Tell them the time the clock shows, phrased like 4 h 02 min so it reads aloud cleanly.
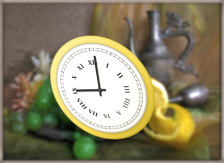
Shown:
9 h 01 min
